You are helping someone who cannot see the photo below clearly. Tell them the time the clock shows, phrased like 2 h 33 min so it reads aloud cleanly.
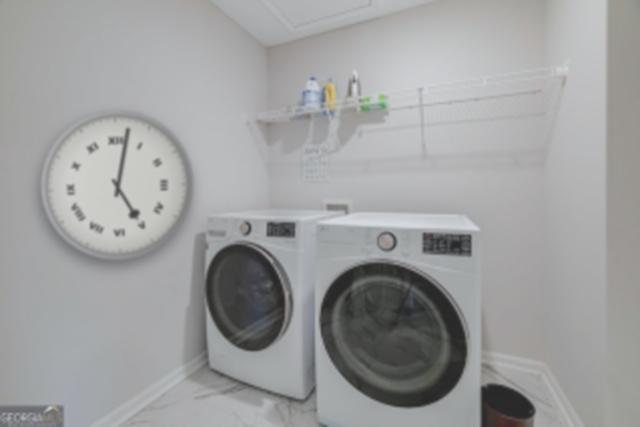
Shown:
5 h 02 min
